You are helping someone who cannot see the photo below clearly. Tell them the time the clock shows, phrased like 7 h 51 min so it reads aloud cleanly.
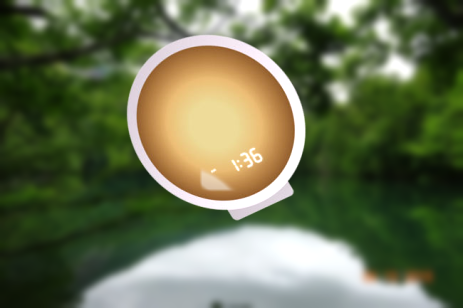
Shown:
1 h 36 min
